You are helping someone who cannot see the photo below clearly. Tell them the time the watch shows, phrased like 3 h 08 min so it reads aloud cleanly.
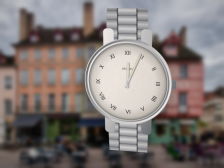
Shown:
12 h 04 min
